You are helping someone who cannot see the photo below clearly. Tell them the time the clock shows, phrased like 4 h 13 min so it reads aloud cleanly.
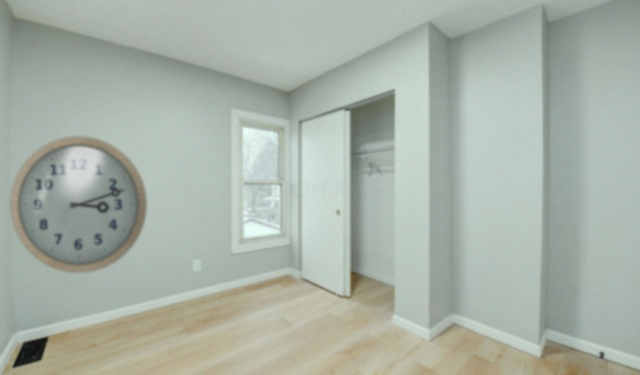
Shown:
3 h 12 min
